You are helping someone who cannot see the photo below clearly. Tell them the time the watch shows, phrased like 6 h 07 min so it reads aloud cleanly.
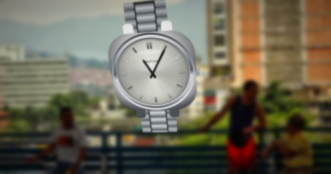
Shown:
11 h 05 min
